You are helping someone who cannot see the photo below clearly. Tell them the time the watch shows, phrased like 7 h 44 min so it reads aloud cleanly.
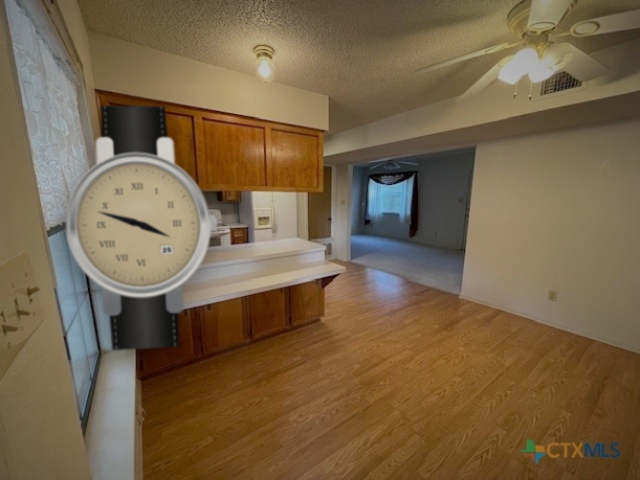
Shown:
3 h 48 min
